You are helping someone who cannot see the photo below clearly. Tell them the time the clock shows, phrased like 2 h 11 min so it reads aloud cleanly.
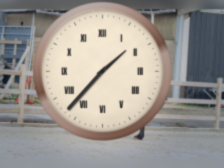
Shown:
1 h 37 min
